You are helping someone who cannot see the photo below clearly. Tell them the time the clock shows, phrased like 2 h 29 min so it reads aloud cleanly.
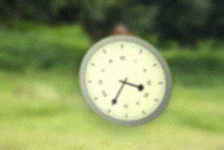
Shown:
3 h 35 min
